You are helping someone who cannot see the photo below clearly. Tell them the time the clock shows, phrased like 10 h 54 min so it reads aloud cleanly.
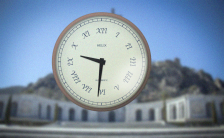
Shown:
9 h 31 min
